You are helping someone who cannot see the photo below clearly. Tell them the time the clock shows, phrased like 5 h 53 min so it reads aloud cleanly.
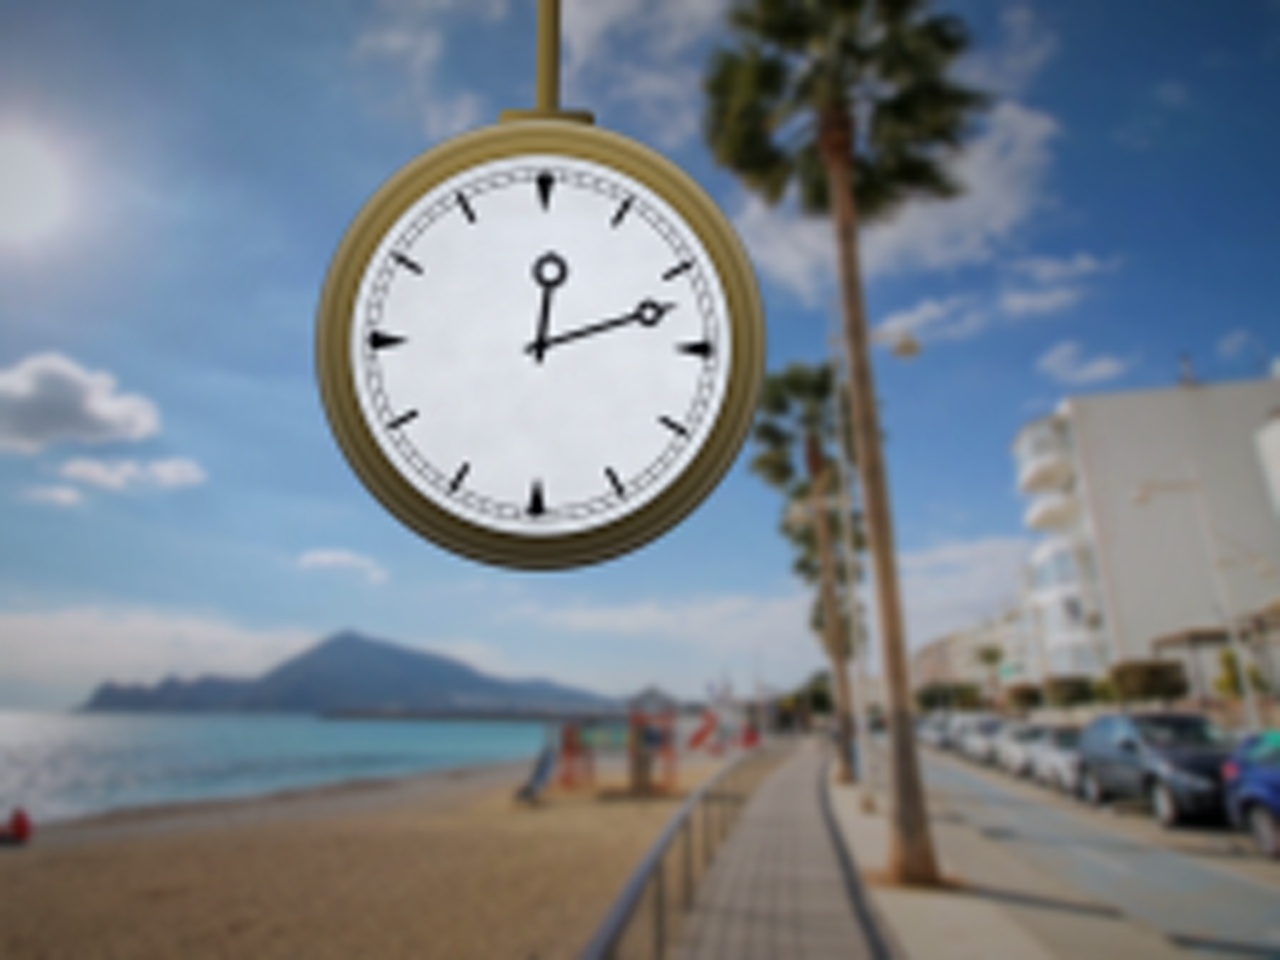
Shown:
12 h 12 min
